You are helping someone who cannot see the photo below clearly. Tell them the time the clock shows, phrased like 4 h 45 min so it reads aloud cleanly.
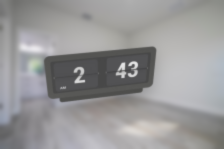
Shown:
2 h 43 min
